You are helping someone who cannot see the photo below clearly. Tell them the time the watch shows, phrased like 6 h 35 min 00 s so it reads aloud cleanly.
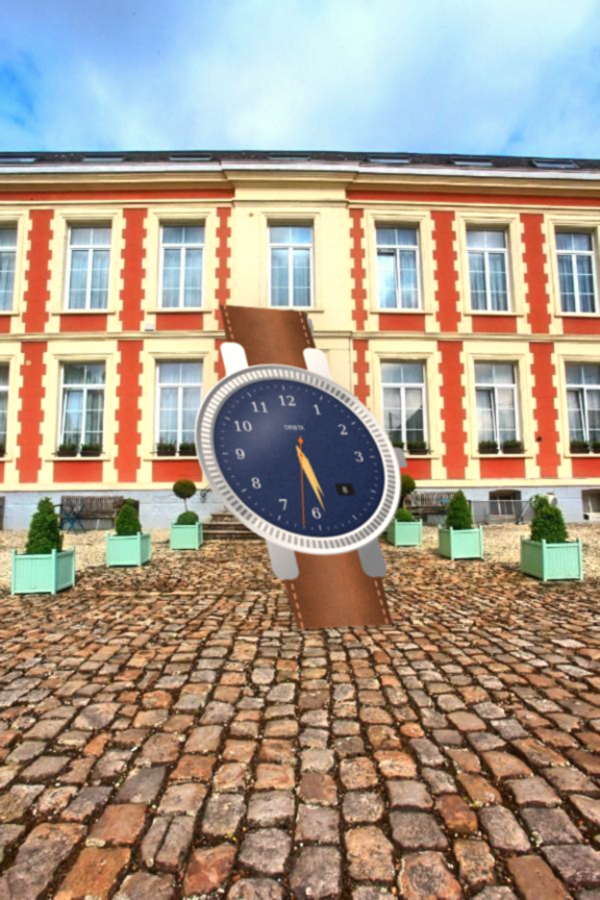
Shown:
5 h 28 min 32 s
